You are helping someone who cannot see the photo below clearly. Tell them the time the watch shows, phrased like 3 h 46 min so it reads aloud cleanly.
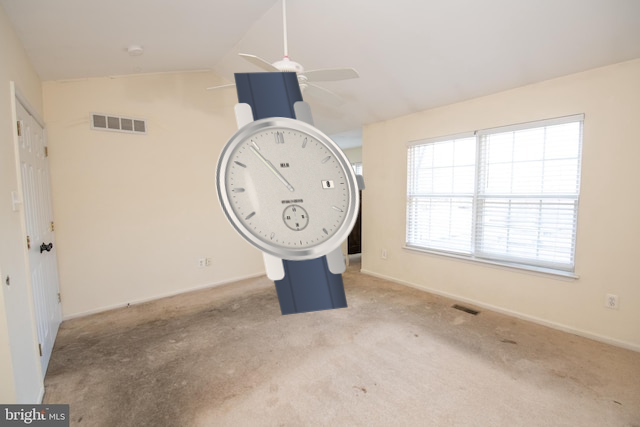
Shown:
10 h 54 min
